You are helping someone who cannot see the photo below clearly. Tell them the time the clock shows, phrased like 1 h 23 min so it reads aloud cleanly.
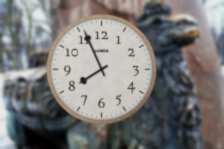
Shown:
7 h 56 min
